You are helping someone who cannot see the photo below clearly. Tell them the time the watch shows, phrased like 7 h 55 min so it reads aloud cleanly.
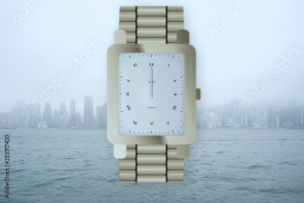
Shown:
12 h 00 min
